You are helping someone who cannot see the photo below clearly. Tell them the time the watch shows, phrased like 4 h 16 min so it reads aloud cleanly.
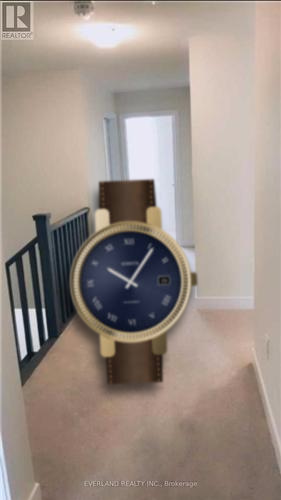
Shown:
10 h 06 min
